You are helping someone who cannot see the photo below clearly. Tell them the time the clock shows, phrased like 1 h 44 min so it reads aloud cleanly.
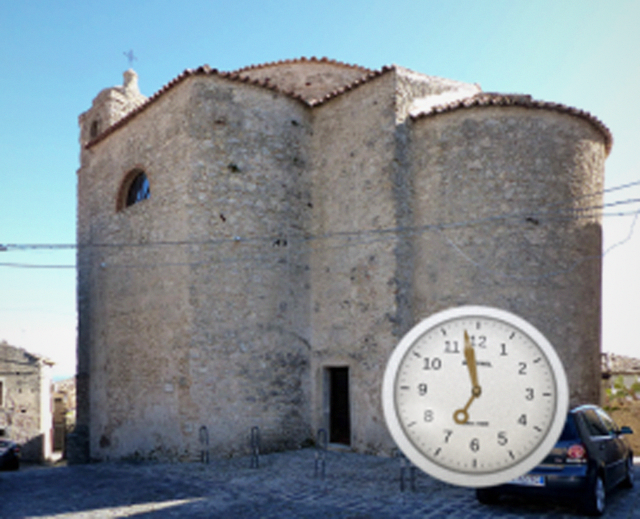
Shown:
6 h 58 min
